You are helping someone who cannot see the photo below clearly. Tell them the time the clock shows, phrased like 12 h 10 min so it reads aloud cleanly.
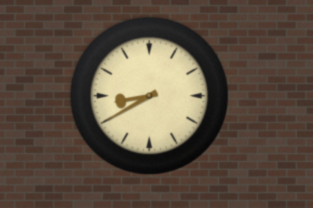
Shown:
8 h 40 min
